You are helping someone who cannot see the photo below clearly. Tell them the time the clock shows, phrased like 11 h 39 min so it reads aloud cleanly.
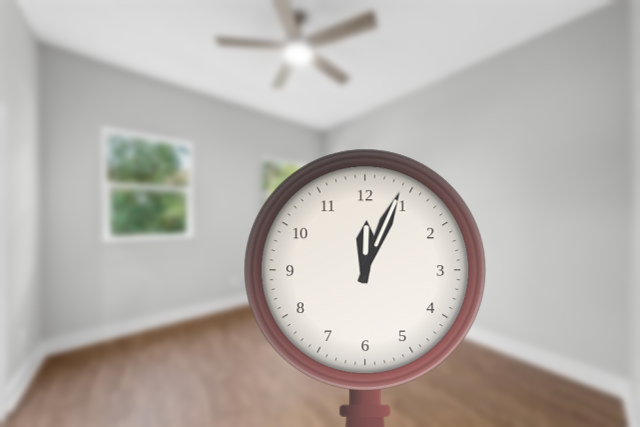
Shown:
12 h 04 min
